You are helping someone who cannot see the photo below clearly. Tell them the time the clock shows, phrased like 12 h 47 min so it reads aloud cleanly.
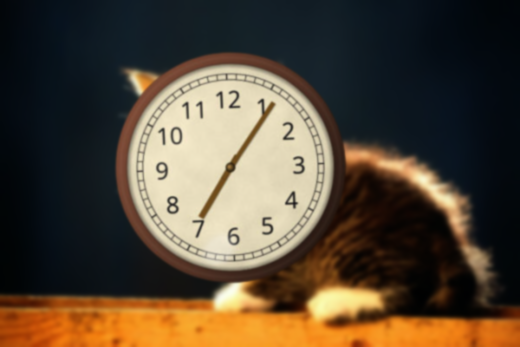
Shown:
7 h 06 min
